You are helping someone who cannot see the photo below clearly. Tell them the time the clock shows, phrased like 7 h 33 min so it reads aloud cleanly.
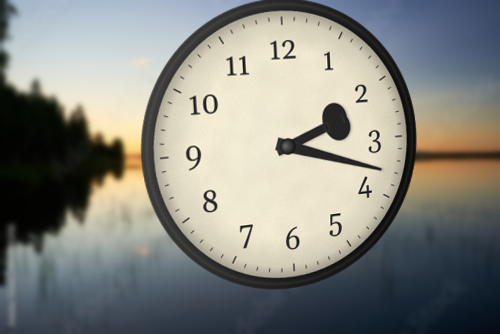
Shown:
2 h 18 min
